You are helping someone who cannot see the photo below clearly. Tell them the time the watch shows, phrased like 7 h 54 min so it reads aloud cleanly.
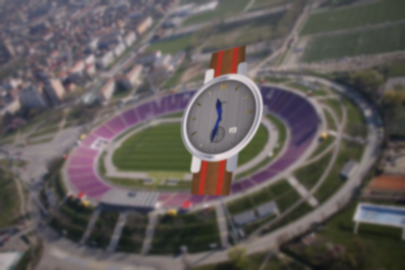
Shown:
11 h 32 min
